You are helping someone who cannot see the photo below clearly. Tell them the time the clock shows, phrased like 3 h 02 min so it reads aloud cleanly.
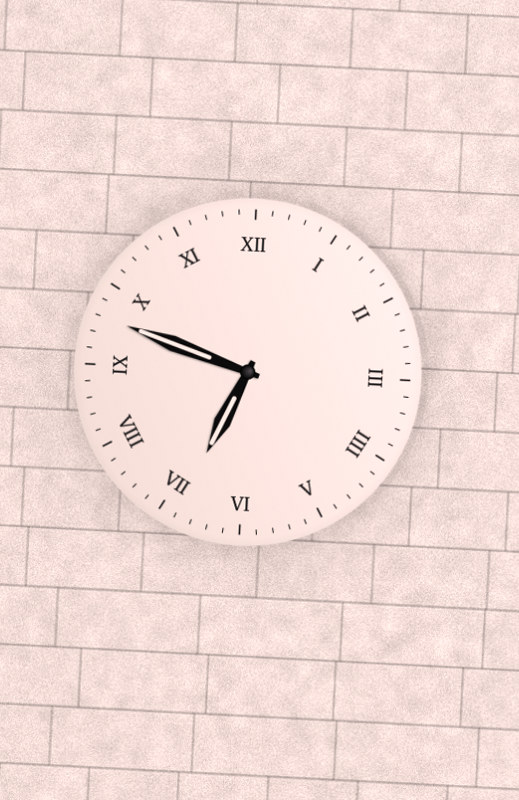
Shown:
6 h 48 min
